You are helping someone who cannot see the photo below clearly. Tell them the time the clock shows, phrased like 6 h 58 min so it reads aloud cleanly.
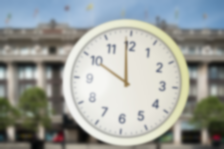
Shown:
9 h 59 min
